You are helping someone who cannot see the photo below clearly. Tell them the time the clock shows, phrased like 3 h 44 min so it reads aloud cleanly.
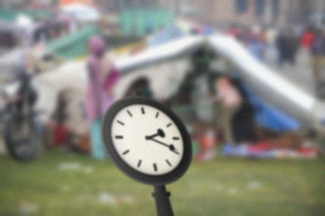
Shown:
2 h 19 min
